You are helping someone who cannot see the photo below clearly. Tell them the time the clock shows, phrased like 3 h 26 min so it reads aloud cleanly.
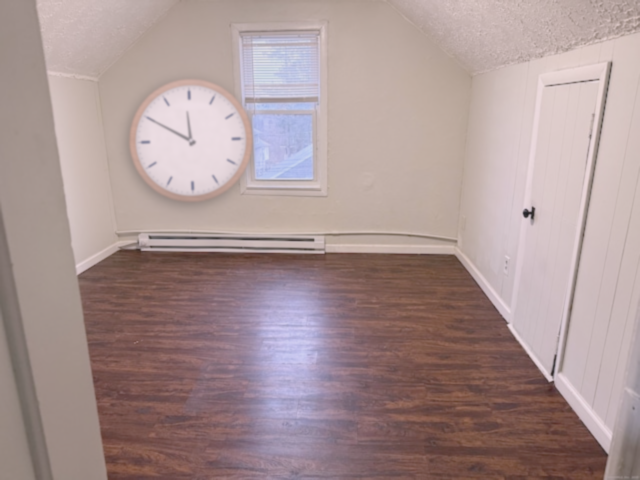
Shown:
11 h 50 min
